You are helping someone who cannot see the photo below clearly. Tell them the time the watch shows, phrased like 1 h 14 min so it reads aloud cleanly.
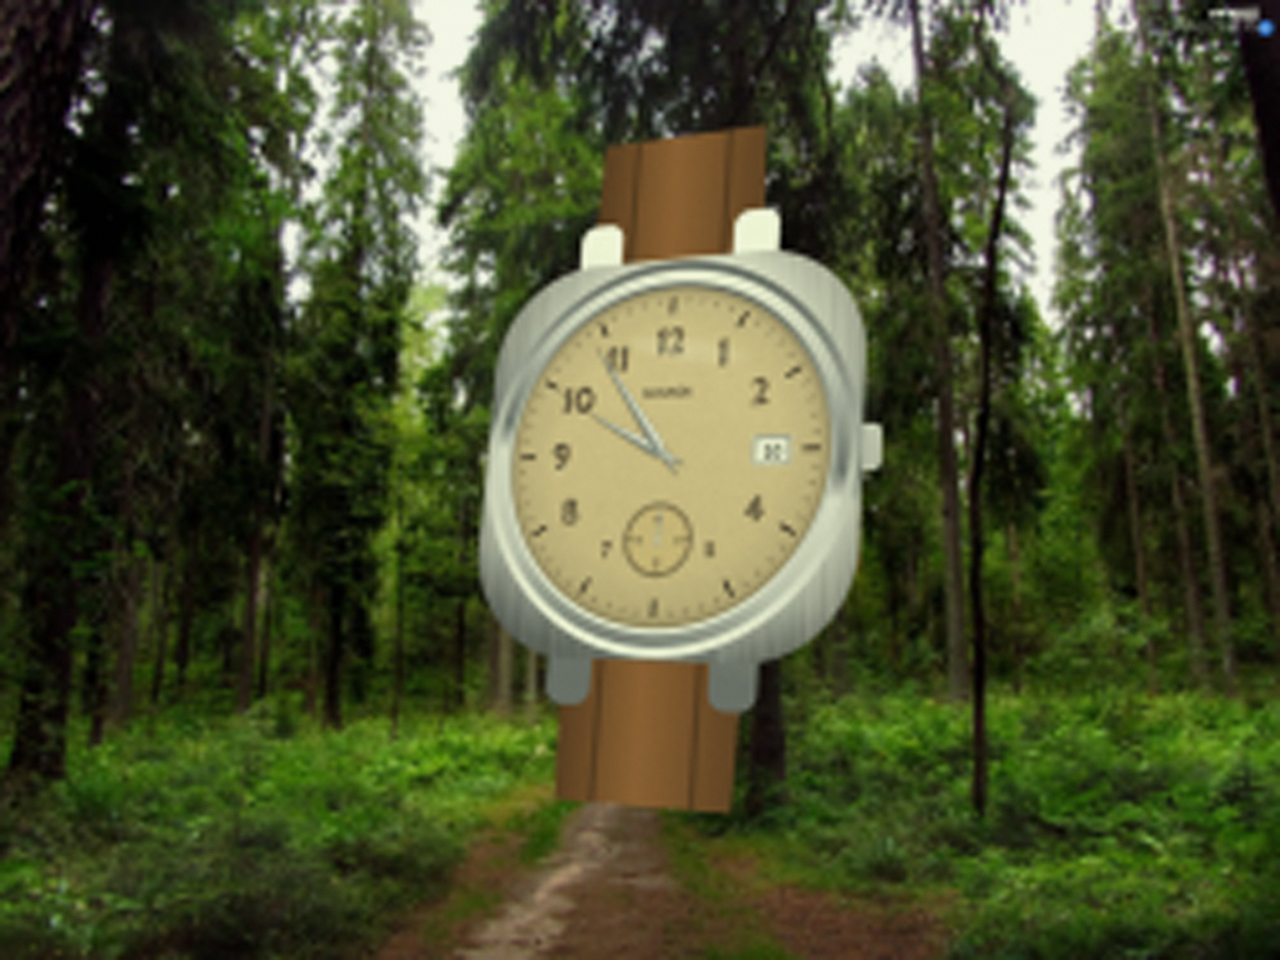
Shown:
9 h 54 min
